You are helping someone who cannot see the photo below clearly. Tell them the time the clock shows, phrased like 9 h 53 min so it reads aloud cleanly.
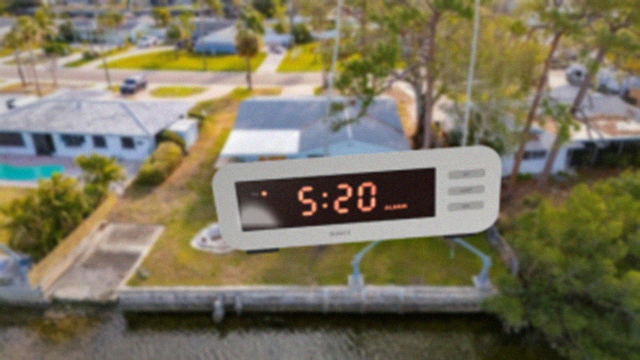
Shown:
5 h 20 min
